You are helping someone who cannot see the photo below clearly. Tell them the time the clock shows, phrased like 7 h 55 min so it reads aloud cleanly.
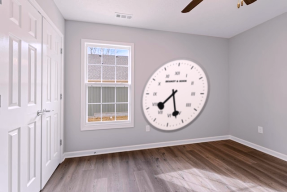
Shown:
7 h 27 min
